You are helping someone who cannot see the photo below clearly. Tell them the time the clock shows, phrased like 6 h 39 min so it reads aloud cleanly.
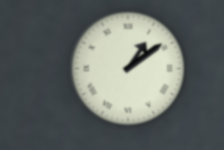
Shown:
1 h 09 min
